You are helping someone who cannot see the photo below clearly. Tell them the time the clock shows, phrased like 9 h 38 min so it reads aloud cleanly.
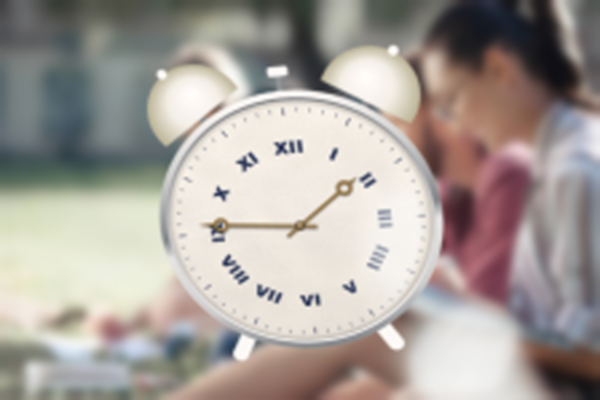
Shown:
1 h 46 min
